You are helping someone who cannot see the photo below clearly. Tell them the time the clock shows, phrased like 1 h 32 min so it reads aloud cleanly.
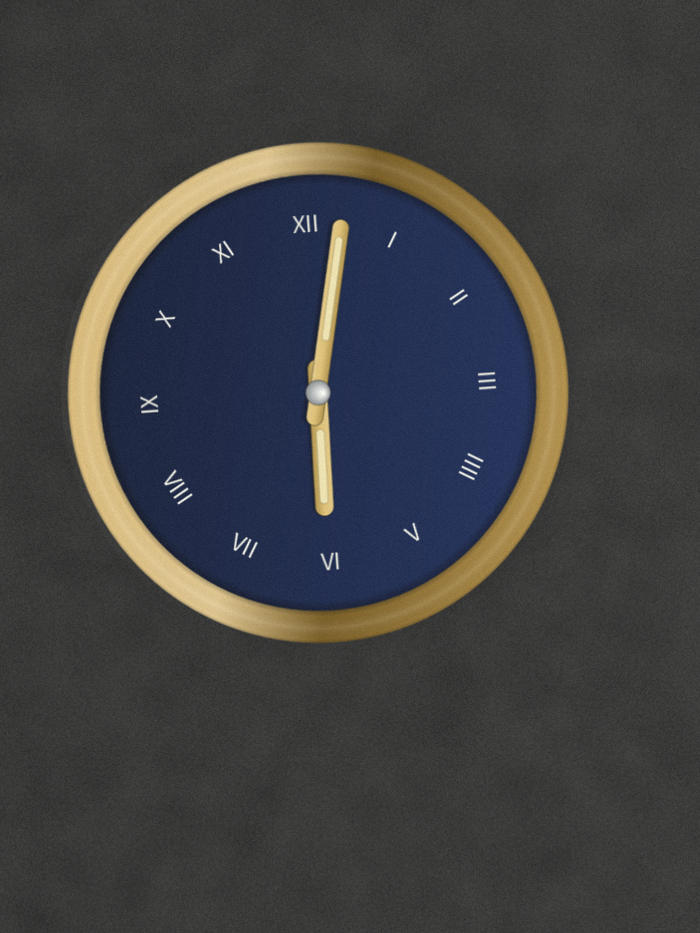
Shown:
6 h 02 min
